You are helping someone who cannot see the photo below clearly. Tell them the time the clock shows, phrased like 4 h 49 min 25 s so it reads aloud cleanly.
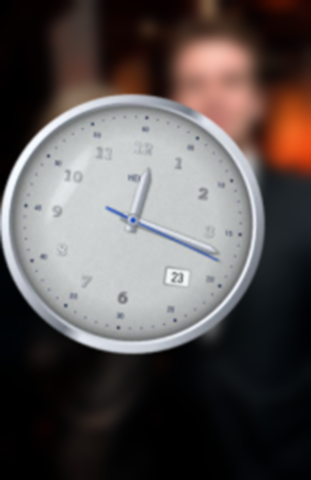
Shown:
12 h 17 min 18 s
